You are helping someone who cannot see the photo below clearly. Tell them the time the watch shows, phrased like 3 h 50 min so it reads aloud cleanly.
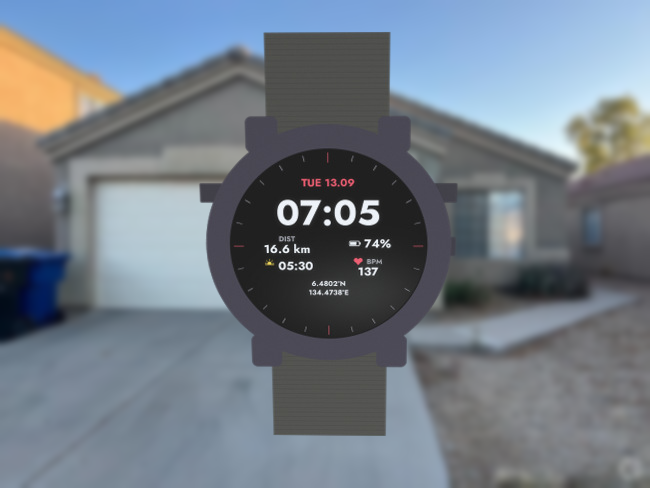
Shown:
7 h 05 min
